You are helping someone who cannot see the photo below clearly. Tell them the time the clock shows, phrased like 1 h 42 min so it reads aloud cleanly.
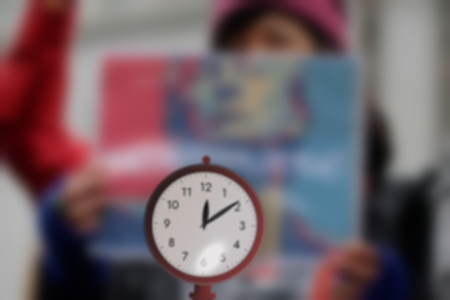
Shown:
12 h 09 min
